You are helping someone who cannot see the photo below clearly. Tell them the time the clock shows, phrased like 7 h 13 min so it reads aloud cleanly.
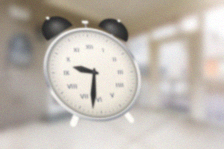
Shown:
9 h 32 min
